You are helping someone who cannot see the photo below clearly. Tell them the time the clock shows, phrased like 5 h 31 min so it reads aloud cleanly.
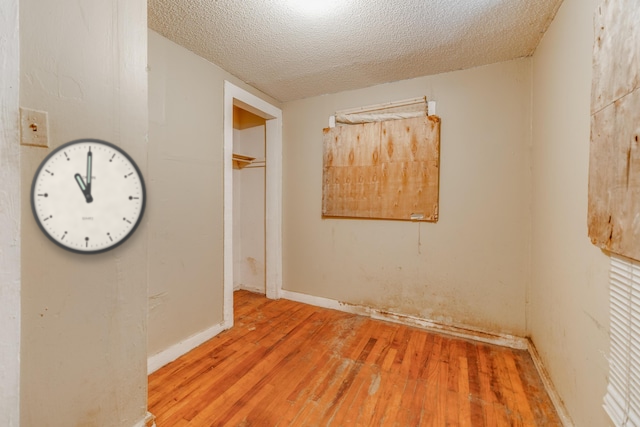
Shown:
11 h 00 min
